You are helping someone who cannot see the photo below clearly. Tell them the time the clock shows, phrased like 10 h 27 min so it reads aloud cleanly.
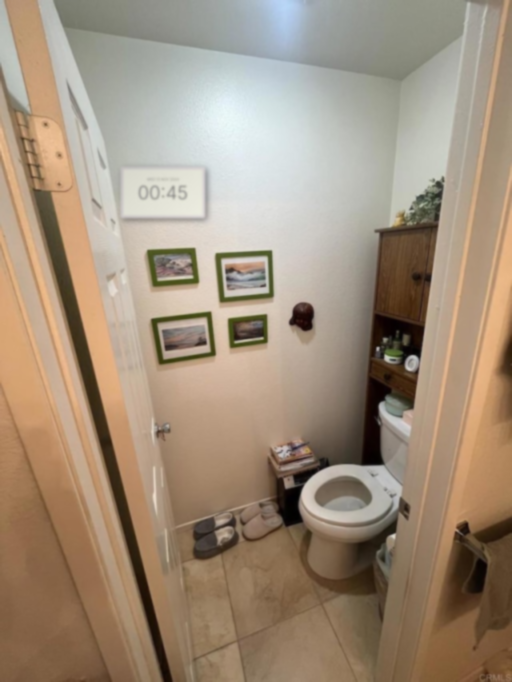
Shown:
0 h 45 min
